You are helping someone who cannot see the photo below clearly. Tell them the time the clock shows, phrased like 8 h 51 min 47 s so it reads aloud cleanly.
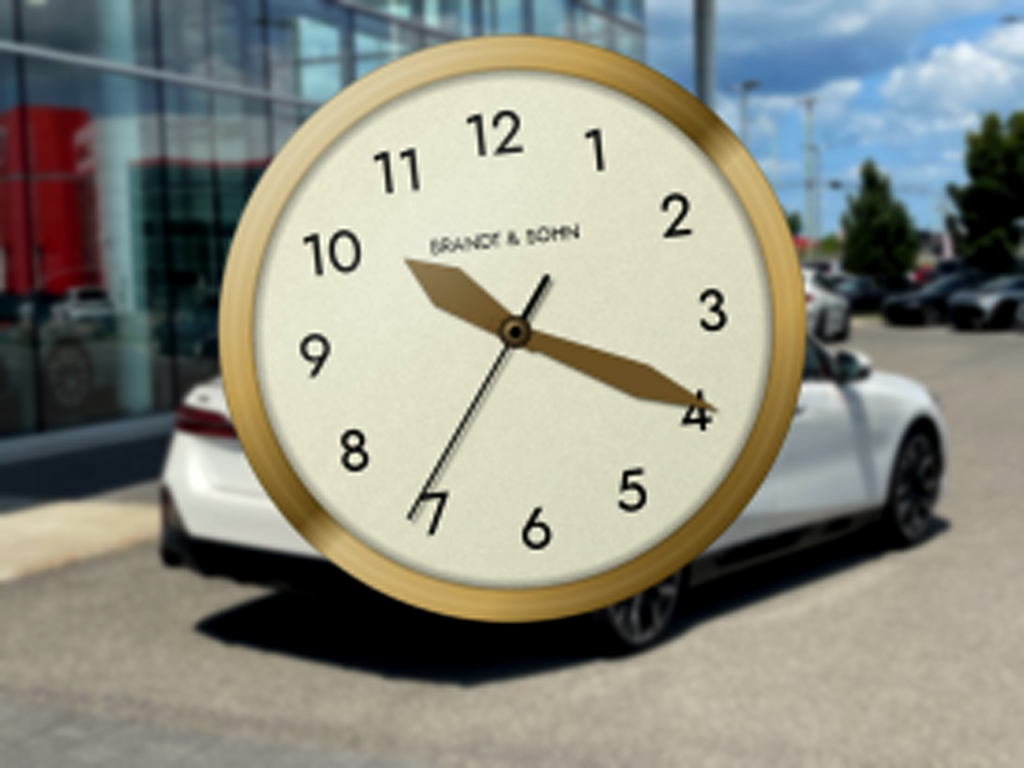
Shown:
10 h 19 min 36 s
